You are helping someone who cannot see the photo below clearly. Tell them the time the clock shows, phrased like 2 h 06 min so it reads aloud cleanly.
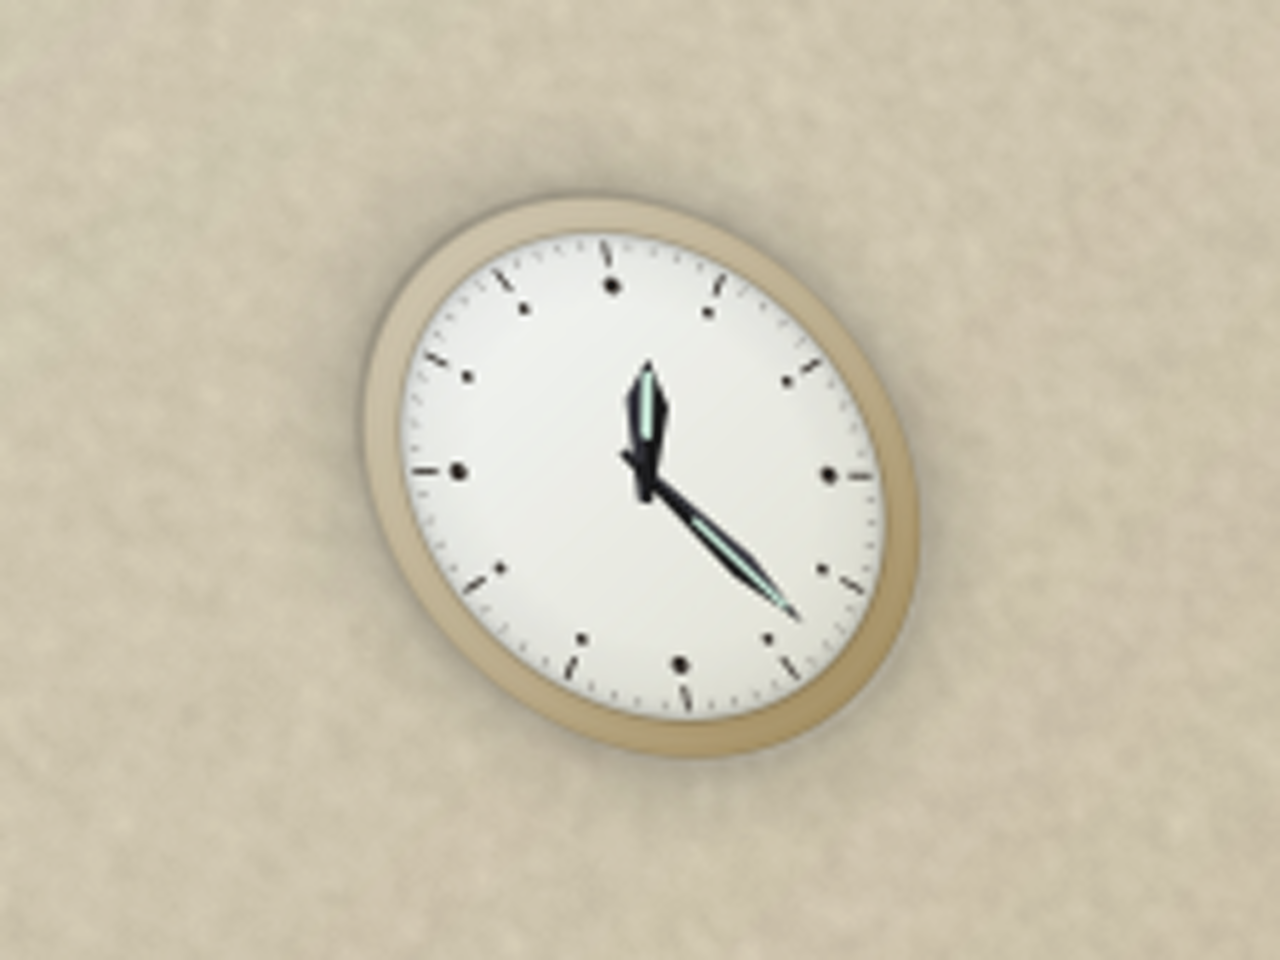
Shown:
12 h 23 min
